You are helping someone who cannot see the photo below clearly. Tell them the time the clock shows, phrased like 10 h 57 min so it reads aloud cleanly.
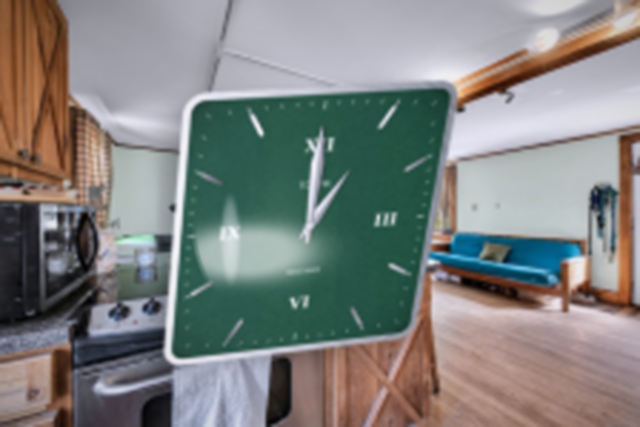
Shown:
1 h 00 min
